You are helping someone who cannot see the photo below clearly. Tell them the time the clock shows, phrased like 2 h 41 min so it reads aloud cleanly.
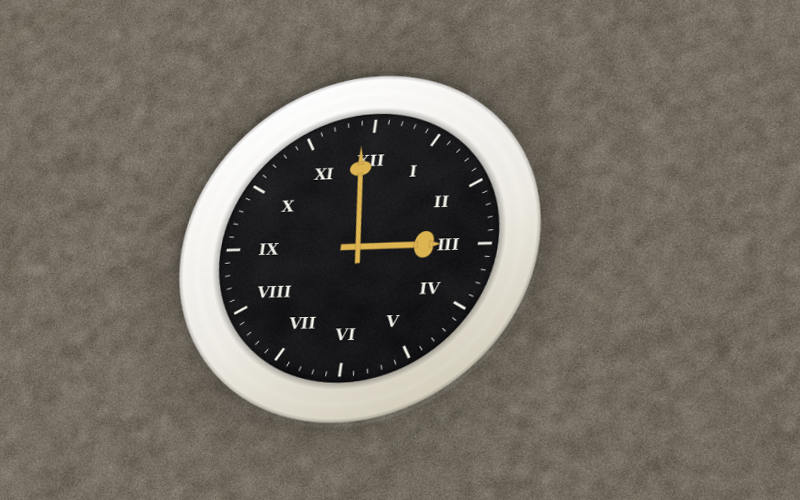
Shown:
2 h 59 min
